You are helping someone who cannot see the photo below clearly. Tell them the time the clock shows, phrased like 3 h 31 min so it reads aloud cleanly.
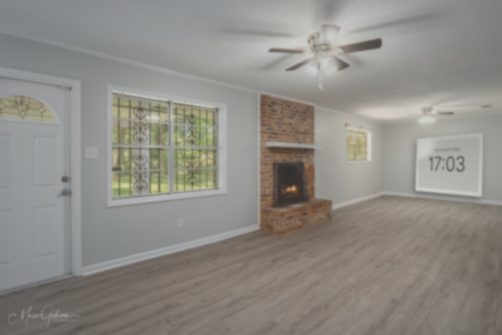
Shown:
17 h 03 min
